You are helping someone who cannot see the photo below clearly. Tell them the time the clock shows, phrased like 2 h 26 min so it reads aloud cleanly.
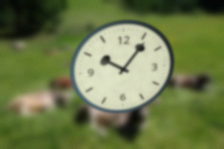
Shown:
10 h 06 min
